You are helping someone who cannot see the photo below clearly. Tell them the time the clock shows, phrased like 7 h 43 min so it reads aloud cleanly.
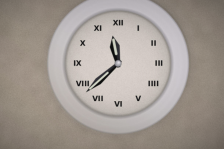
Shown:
11 h 38 min
